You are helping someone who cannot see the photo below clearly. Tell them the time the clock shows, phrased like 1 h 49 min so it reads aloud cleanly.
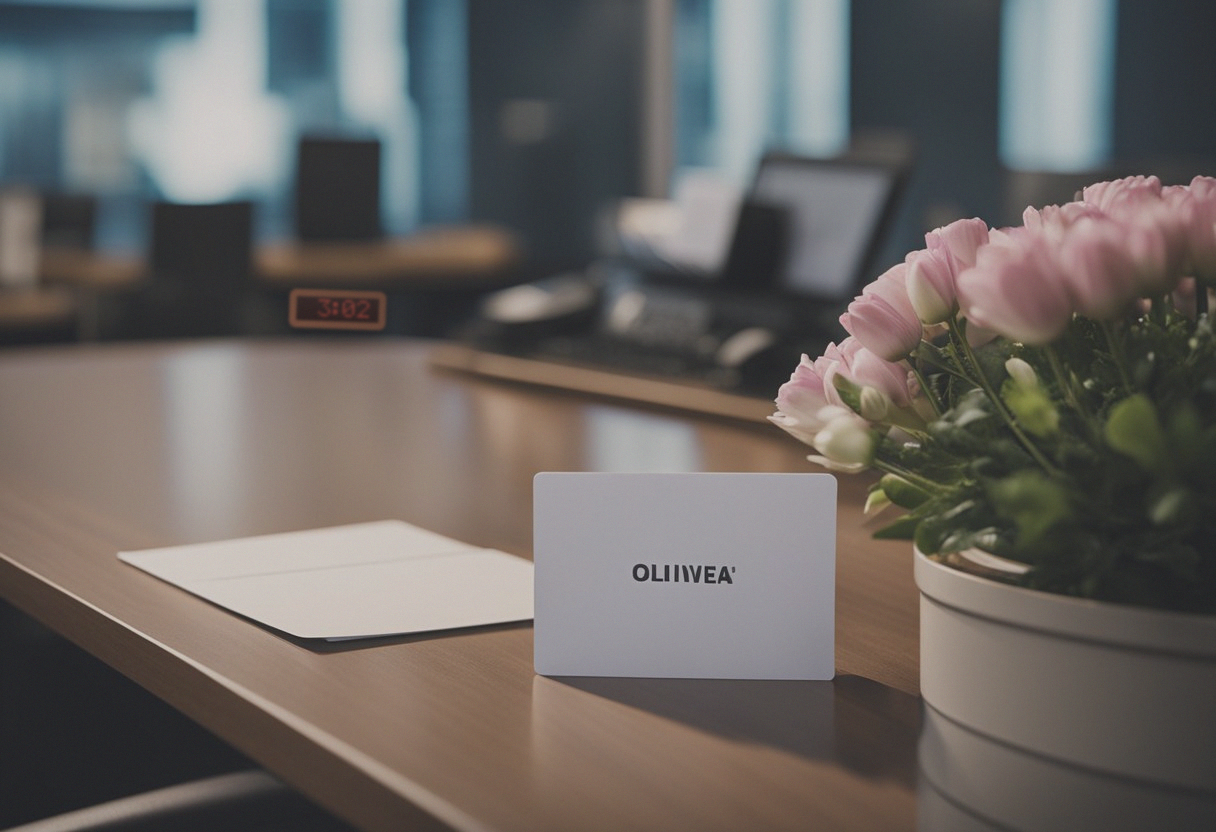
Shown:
3 h 02 min
